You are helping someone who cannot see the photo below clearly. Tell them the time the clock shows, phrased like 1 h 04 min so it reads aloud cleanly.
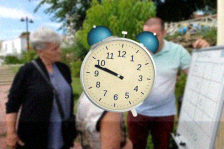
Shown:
9 h 48 min
